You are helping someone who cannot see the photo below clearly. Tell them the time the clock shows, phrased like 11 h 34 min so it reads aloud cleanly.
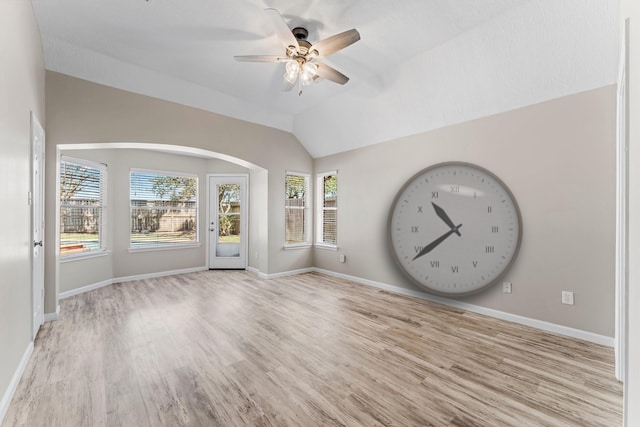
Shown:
10 h 39 min
